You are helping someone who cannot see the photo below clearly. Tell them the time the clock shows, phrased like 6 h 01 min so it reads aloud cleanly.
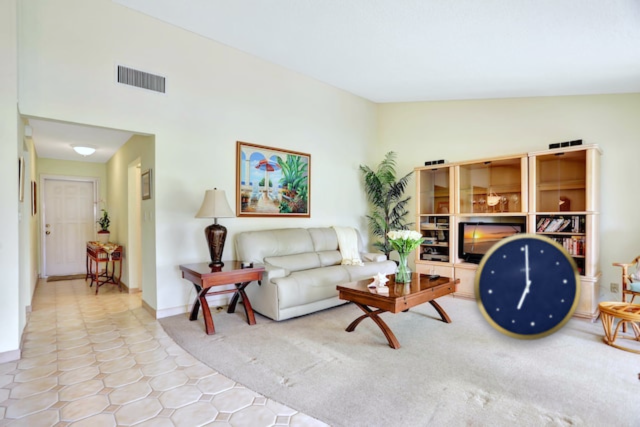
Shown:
7 h 01 min
